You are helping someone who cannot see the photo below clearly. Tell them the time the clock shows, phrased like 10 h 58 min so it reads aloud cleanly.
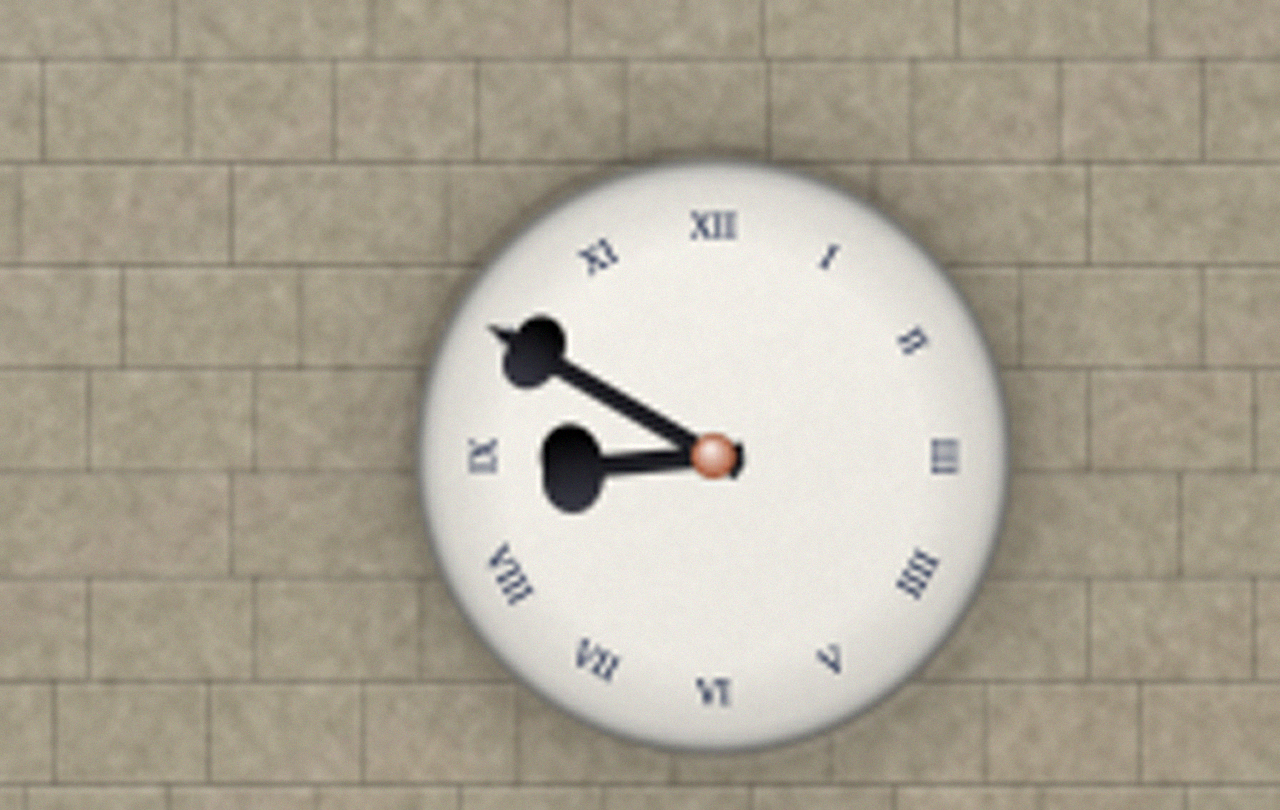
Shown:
8 h 50 min
